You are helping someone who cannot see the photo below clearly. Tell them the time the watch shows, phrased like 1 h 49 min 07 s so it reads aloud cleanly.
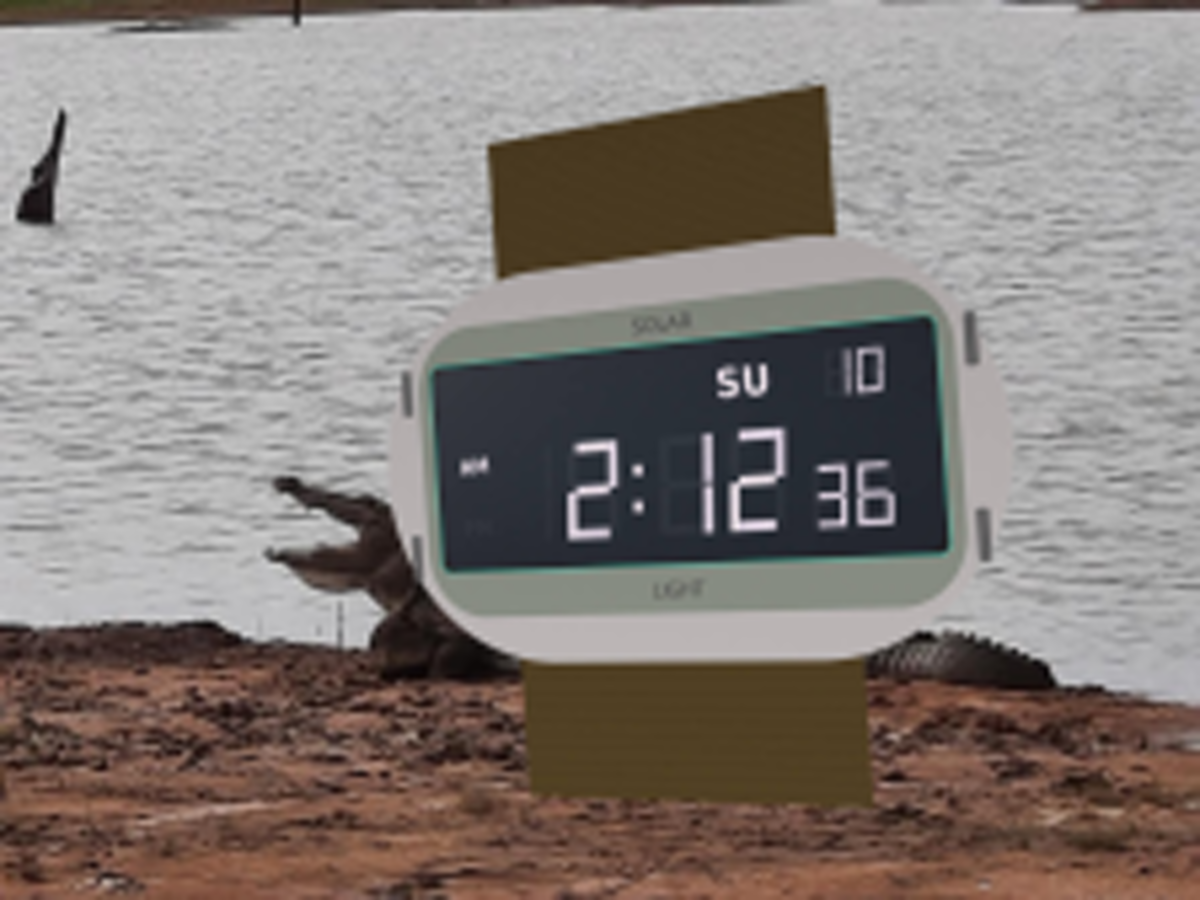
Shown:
2 h 12 min 36 s
